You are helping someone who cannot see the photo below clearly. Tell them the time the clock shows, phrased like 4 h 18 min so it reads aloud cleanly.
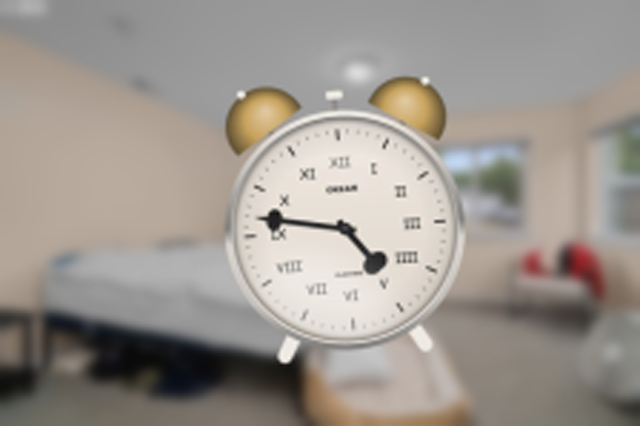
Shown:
4 h 47 min
